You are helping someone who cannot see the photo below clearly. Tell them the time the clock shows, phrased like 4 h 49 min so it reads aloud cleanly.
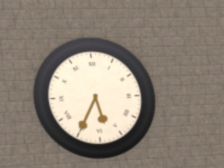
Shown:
5 h 35 min
